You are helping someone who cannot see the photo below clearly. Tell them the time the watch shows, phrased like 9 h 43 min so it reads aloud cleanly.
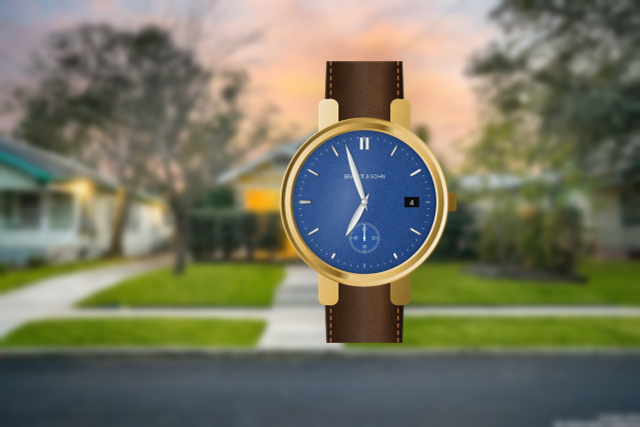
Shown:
6 h 57 min
